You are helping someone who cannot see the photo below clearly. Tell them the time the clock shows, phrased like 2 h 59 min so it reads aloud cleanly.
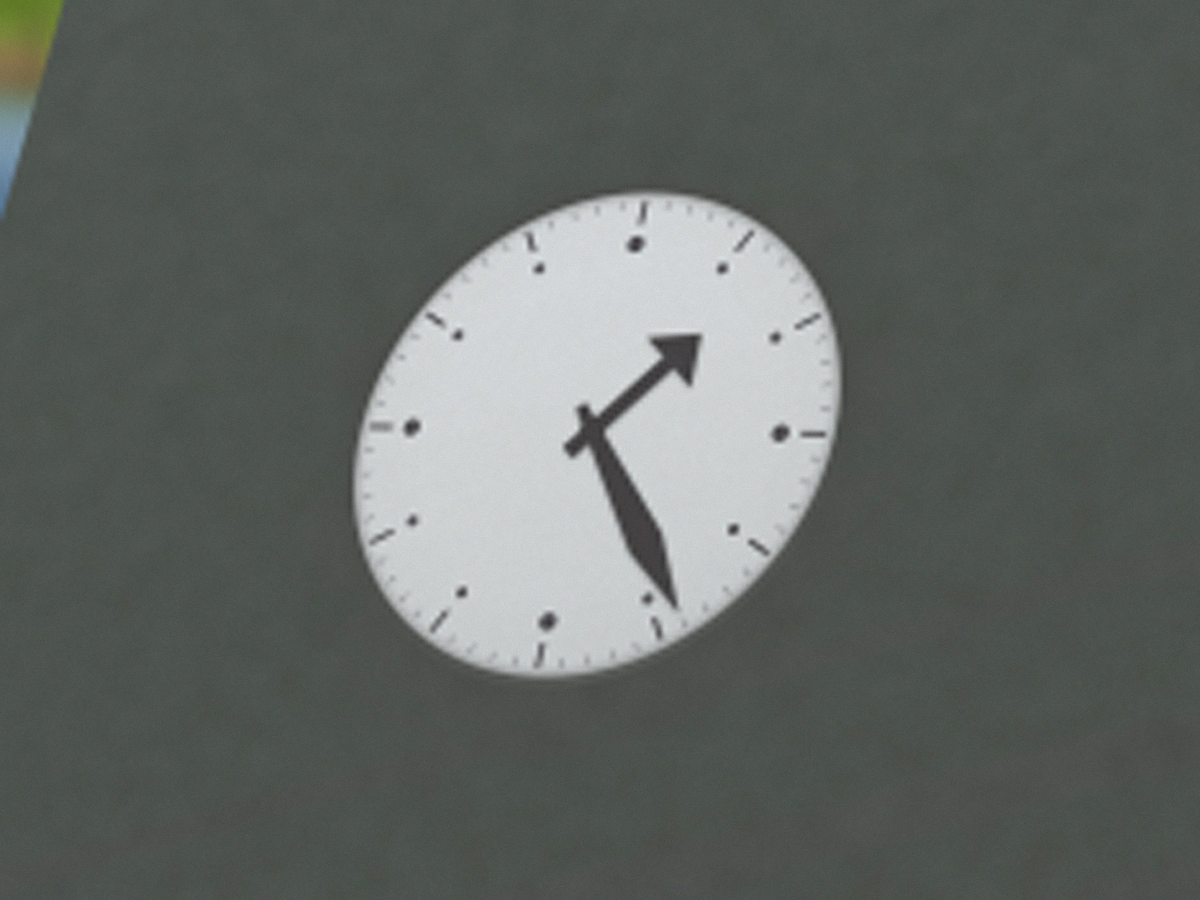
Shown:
1 h 24 min
